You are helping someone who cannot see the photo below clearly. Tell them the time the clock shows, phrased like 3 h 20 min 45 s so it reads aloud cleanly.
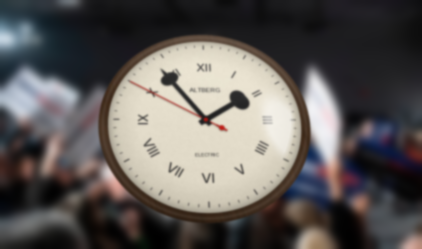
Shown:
1 h 53 min 50 s
